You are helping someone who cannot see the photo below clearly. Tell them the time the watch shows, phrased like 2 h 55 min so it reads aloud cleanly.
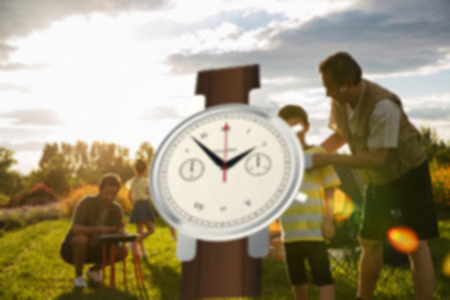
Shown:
1 h 53 min
